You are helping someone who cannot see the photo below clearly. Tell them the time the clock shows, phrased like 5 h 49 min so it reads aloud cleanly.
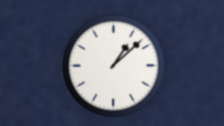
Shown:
1 h 08 min
